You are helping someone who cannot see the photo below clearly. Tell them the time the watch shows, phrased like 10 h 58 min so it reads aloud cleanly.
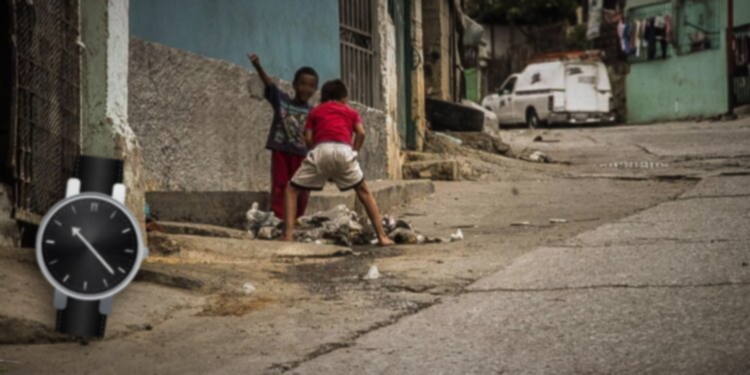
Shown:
10 h 22 min
